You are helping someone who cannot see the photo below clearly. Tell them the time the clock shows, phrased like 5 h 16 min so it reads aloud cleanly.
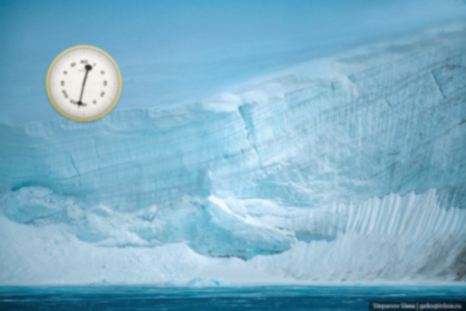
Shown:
12 h 32 min
